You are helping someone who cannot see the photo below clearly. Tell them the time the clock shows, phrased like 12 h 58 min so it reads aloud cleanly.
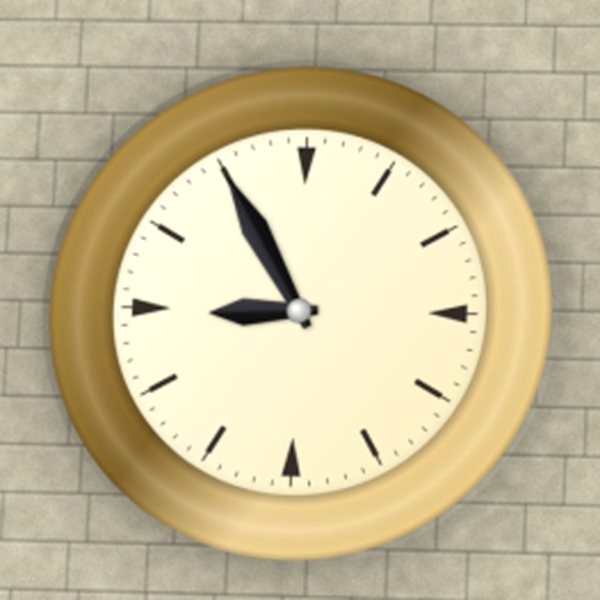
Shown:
8 h 55 min
